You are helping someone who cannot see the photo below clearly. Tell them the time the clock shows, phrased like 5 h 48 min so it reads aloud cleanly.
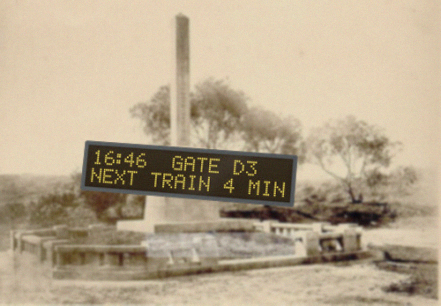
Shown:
16 h 46 min
